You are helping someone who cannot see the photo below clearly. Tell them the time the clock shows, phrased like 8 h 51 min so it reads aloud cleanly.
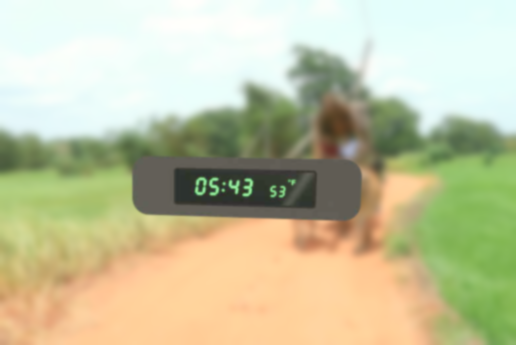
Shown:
5 h 43 min
